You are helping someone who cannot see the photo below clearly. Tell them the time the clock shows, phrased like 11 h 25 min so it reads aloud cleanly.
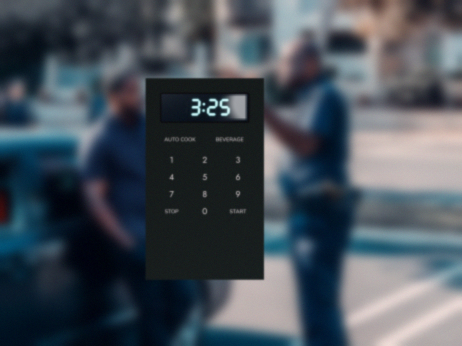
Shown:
3 h 25 min
